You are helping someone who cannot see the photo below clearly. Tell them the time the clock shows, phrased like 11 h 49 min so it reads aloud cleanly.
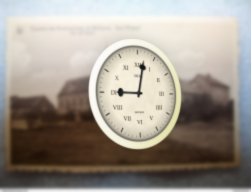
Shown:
9 h 02 min
